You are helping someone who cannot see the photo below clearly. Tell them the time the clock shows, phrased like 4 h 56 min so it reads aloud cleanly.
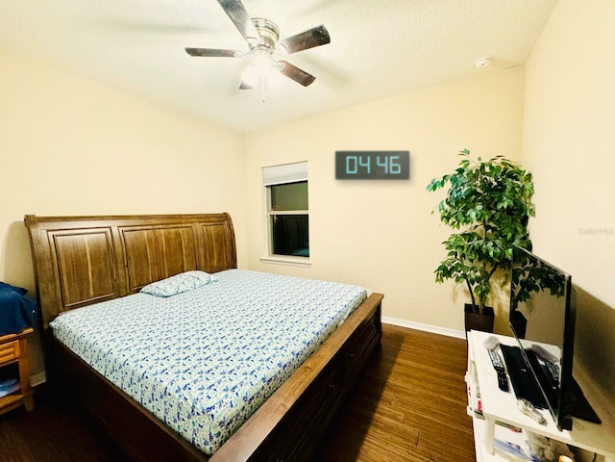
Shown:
4 h 46 min
